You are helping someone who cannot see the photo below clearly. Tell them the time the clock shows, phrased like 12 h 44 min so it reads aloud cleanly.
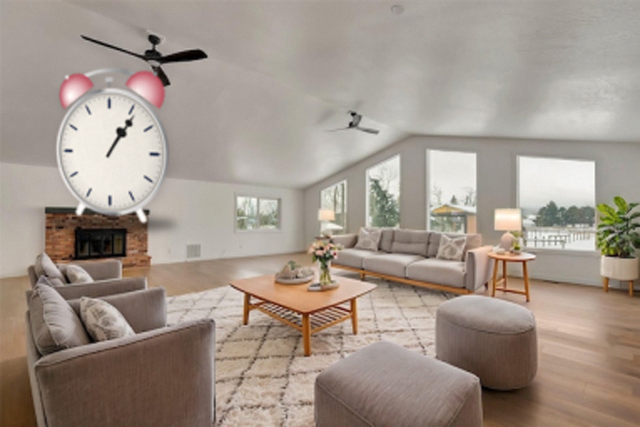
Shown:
1 h 06 min
